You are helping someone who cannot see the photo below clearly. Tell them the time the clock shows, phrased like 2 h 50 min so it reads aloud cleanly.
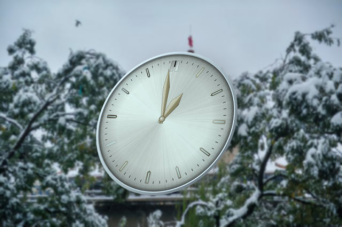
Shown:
12 h 59 min
